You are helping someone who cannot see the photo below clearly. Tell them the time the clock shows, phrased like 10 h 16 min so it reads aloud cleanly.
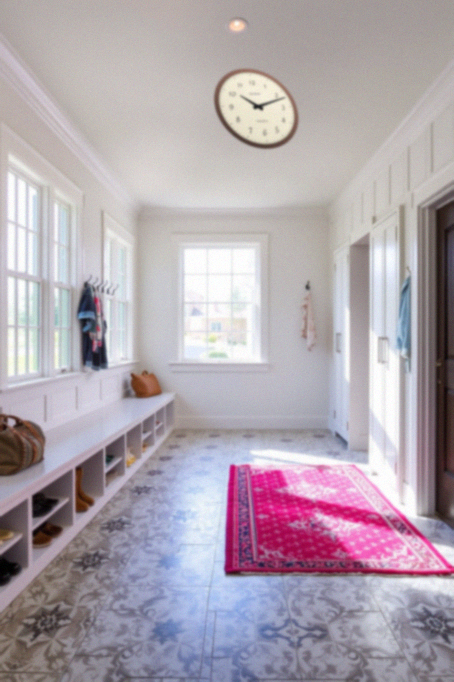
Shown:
10 h 12 min
